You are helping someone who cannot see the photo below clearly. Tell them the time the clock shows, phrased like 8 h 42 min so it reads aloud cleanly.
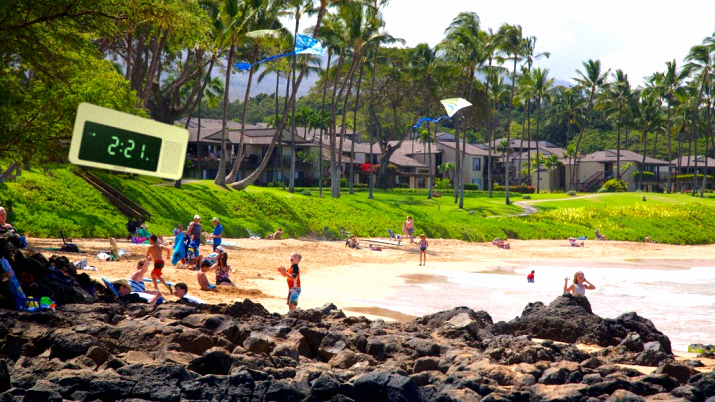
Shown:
2 h 21 min
